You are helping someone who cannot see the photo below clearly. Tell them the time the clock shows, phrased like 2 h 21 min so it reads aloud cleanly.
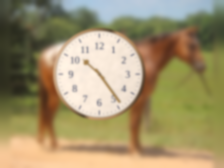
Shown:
10 h 24 min
